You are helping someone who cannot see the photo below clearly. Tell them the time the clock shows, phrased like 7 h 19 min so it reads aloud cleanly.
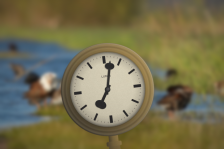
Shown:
7 h 02 min
